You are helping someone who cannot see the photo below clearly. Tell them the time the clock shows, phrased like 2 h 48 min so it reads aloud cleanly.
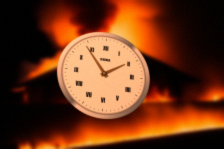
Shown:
1 h 54 min
